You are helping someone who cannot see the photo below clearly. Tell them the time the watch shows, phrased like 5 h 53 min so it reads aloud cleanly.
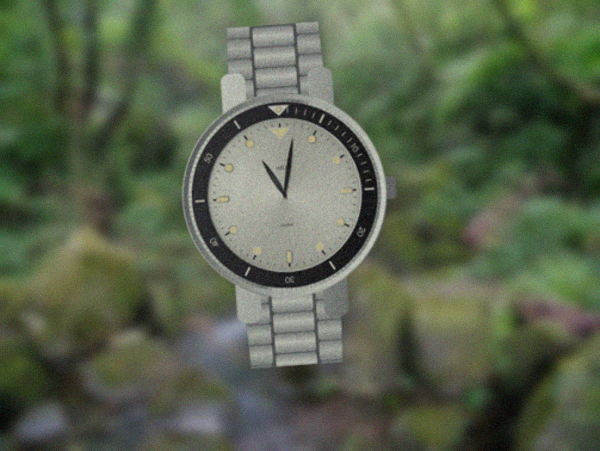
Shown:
11 h 02 min
